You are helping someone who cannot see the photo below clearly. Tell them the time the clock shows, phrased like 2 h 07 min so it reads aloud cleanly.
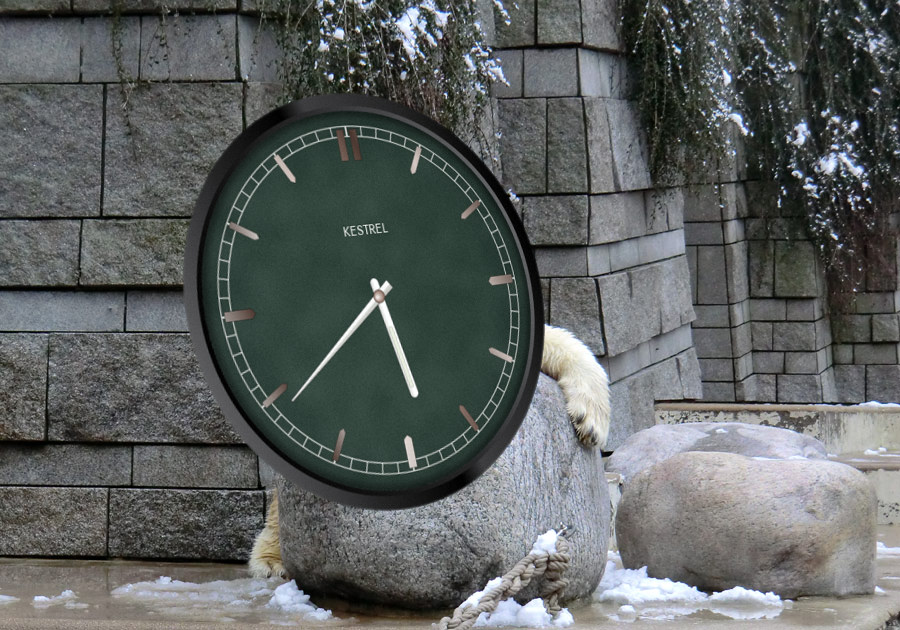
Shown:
5 h 39 min
